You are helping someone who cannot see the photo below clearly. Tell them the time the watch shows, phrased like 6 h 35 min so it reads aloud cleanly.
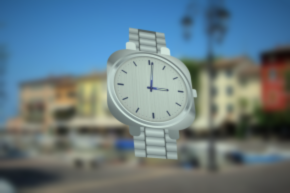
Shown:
3 h 01 min
